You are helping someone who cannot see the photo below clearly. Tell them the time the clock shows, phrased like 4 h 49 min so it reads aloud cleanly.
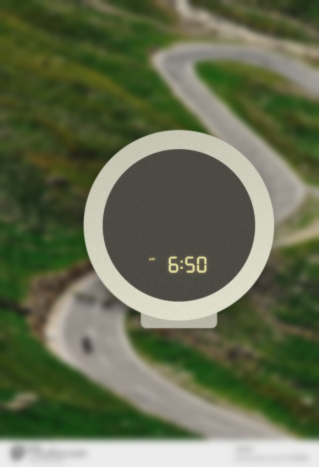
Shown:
6 h 50 min
